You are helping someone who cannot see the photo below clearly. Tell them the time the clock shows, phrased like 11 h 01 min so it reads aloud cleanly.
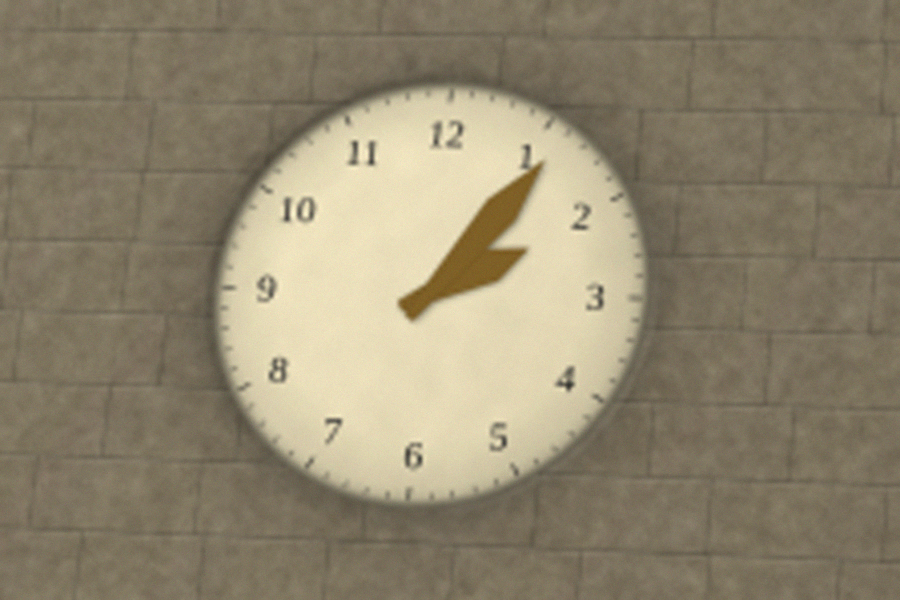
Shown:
2 h 06 min
